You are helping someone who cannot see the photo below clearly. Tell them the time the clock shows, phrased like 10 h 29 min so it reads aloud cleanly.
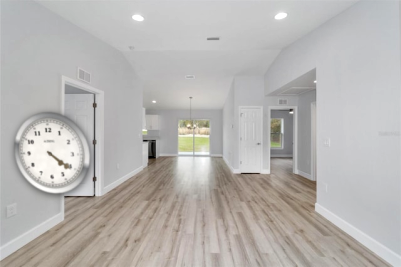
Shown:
4 h 21 min
